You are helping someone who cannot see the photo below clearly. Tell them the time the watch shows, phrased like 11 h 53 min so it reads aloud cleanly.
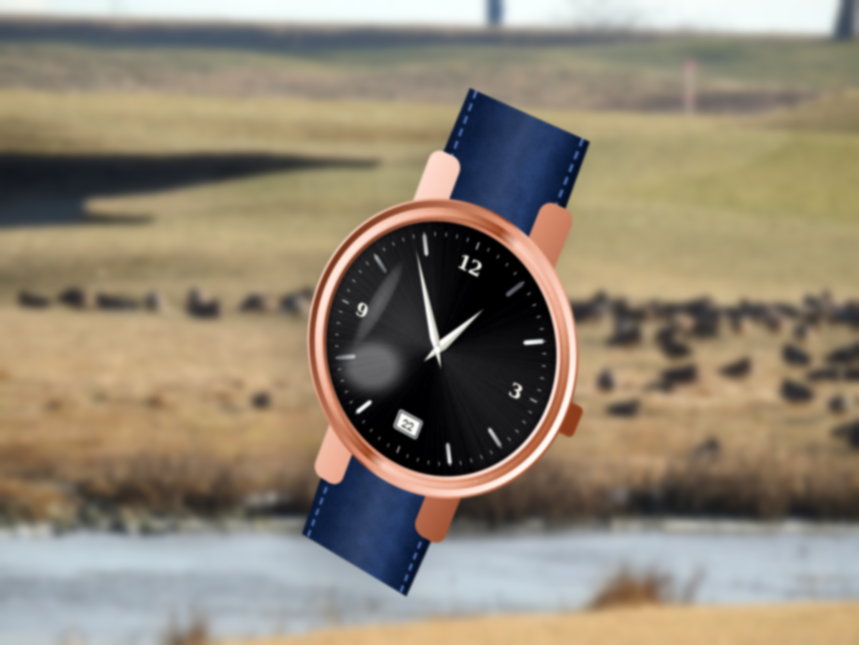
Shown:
12 h 54 min
